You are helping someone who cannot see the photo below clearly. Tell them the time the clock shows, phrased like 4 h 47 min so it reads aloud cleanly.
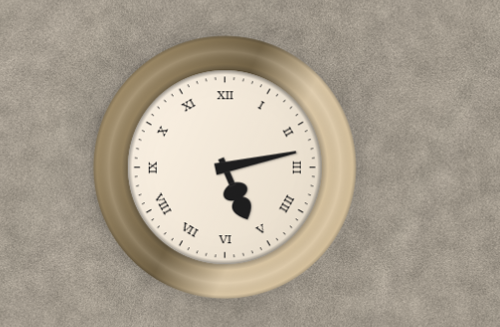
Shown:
5 h 13 min
